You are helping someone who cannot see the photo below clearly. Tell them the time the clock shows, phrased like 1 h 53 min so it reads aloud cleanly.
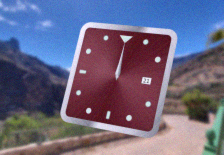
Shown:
12 h 00 min
